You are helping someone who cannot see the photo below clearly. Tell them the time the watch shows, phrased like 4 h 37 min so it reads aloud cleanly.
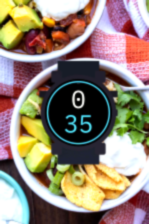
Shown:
0 h 35 min
